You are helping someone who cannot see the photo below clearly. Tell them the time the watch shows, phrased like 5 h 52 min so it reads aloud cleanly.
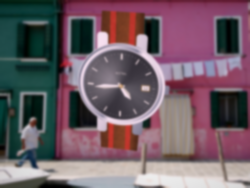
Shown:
4 h 44 min
